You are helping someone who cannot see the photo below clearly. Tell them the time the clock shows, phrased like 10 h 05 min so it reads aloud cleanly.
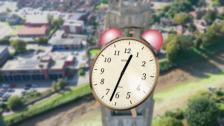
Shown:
12 h 32 min
